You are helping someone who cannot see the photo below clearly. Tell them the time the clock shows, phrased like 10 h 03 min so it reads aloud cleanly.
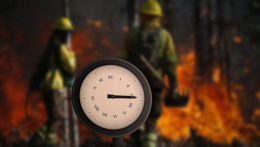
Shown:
3 h 16 min
